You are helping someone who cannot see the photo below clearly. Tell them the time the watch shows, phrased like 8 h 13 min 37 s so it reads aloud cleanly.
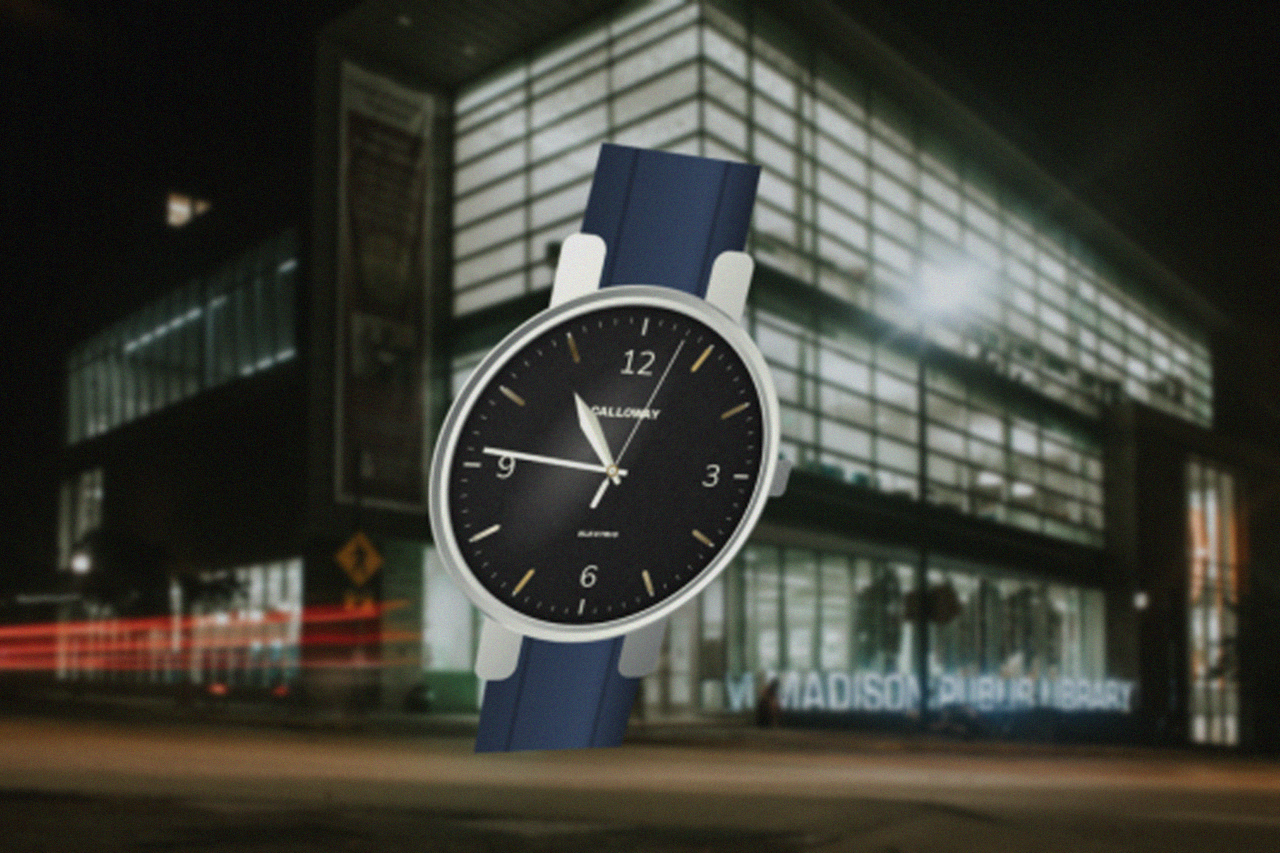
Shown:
10 h 46 min 03 s
